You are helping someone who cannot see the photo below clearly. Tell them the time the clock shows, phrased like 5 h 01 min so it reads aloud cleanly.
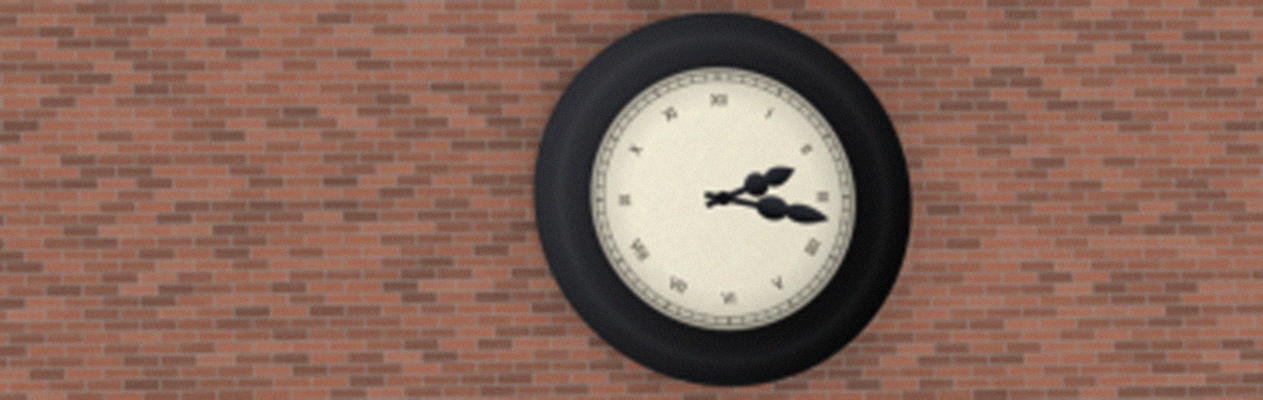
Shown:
2 h 17 min
